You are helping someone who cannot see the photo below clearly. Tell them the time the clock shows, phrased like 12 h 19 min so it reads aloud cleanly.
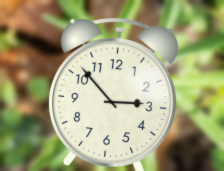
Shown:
2 h 52 min
